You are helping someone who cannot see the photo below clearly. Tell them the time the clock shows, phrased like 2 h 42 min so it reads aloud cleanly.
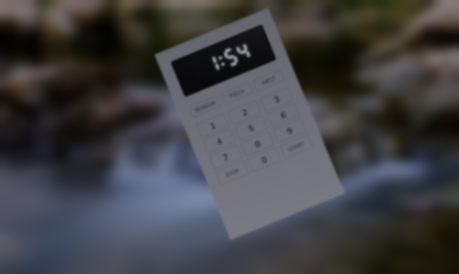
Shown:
1 h 54 min
